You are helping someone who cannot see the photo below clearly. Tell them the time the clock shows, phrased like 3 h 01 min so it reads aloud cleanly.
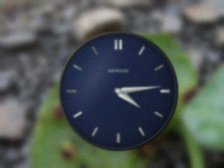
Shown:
4 h 14 min
